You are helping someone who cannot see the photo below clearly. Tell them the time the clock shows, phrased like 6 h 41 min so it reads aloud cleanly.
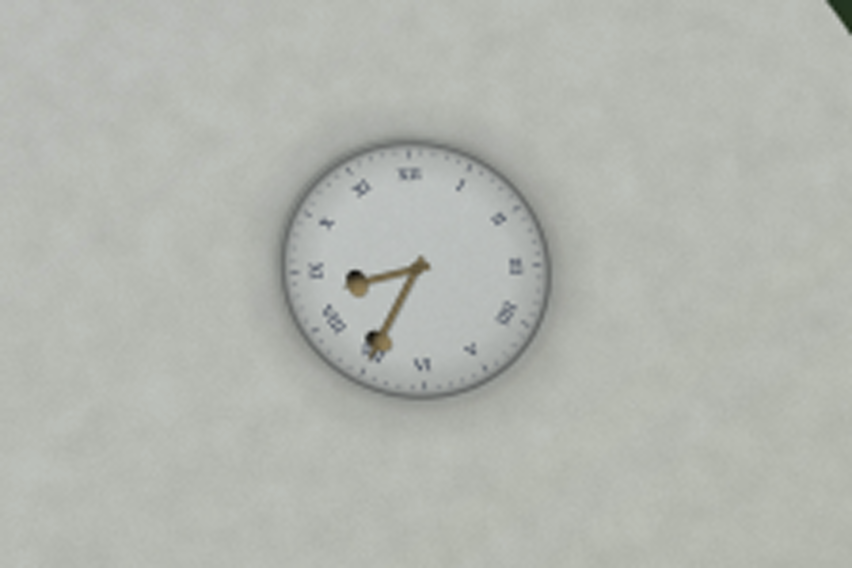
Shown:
8 h 35 min
